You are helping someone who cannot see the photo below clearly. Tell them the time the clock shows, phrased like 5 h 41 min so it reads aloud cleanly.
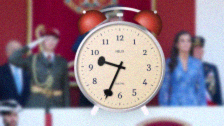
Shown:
9 h 34 min
